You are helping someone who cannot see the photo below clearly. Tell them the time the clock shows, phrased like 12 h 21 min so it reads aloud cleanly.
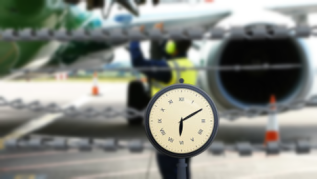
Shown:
6 h 10 min
